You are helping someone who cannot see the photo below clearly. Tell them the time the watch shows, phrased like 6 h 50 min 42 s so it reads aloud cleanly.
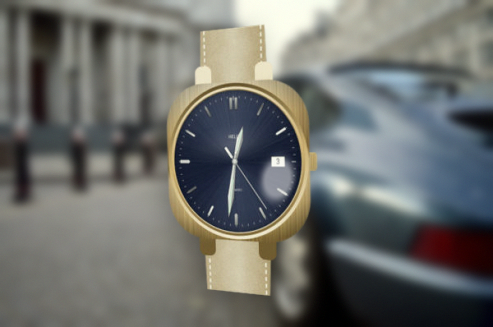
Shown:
12 h 31 min 24 s
